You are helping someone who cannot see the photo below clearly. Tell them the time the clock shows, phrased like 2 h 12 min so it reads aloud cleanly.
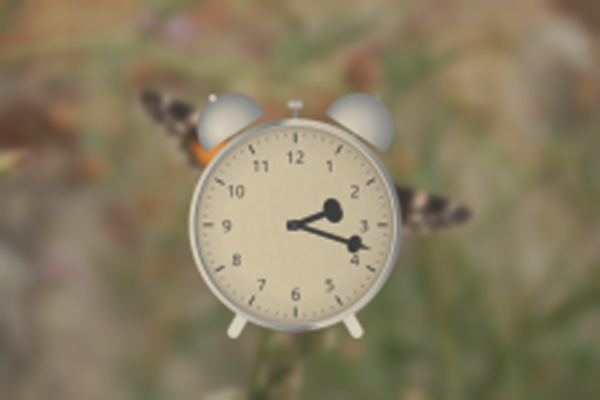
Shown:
2 h 18 min
